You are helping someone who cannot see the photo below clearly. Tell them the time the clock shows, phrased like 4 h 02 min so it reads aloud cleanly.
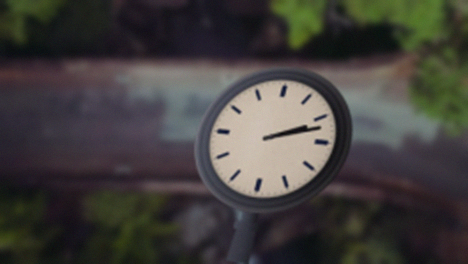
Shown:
2 h 12 min
